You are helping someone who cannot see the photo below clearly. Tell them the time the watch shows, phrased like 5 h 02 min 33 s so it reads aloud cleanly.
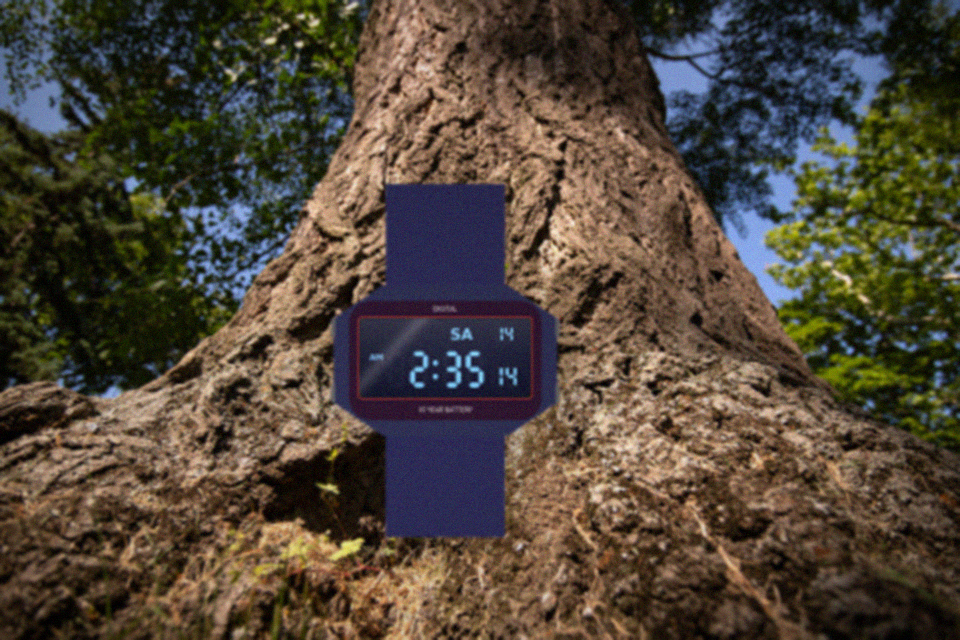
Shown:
2 h 35 min 14 s
